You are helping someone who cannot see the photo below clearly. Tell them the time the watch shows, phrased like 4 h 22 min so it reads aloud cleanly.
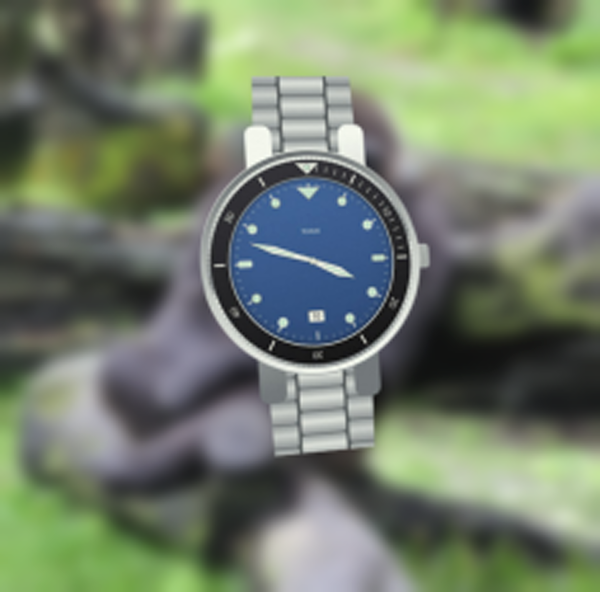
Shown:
3 h 48 min
